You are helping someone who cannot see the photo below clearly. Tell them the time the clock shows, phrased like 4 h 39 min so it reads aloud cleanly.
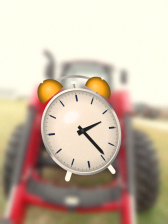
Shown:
2 h 24 min
